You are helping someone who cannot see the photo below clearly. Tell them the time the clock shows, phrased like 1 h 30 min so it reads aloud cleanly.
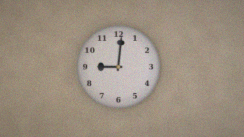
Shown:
9 h 01 min
